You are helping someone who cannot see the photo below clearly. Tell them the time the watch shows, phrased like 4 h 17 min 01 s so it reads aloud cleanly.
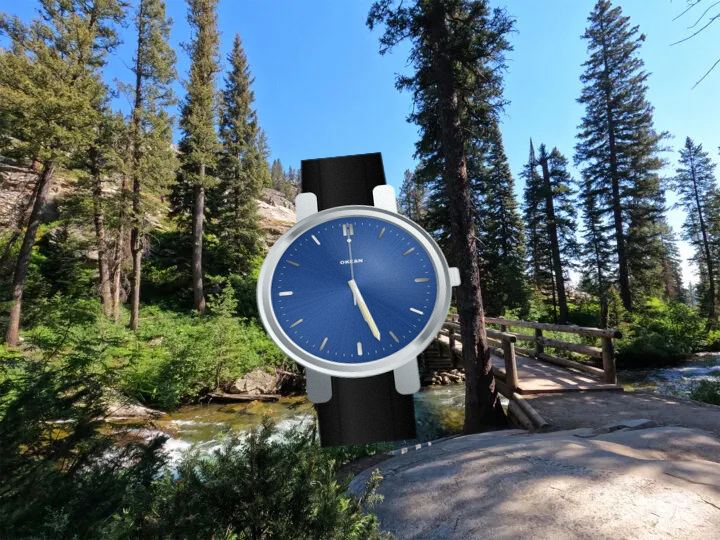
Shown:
5 h 27 min 00 s
